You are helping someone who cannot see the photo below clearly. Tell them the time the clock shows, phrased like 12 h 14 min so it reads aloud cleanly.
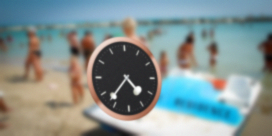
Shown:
4 h 37 min
